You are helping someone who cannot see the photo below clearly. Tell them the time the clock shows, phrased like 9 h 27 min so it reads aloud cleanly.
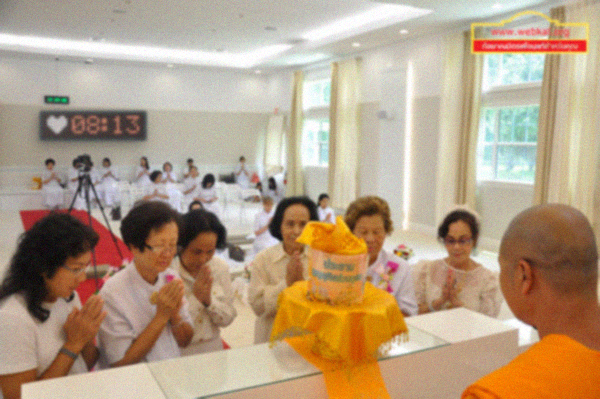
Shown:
8 h 13 min
